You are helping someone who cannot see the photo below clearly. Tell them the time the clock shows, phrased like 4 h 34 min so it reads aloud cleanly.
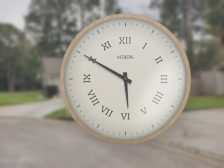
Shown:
5 h 50 min
